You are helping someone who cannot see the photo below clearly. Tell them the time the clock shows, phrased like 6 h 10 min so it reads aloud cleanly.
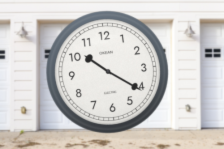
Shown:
10 h 21 min
